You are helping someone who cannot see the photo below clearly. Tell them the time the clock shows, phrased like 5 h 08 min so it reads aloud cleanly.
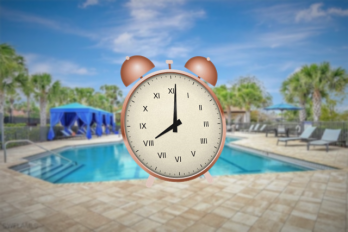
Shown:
8 h 01 min
